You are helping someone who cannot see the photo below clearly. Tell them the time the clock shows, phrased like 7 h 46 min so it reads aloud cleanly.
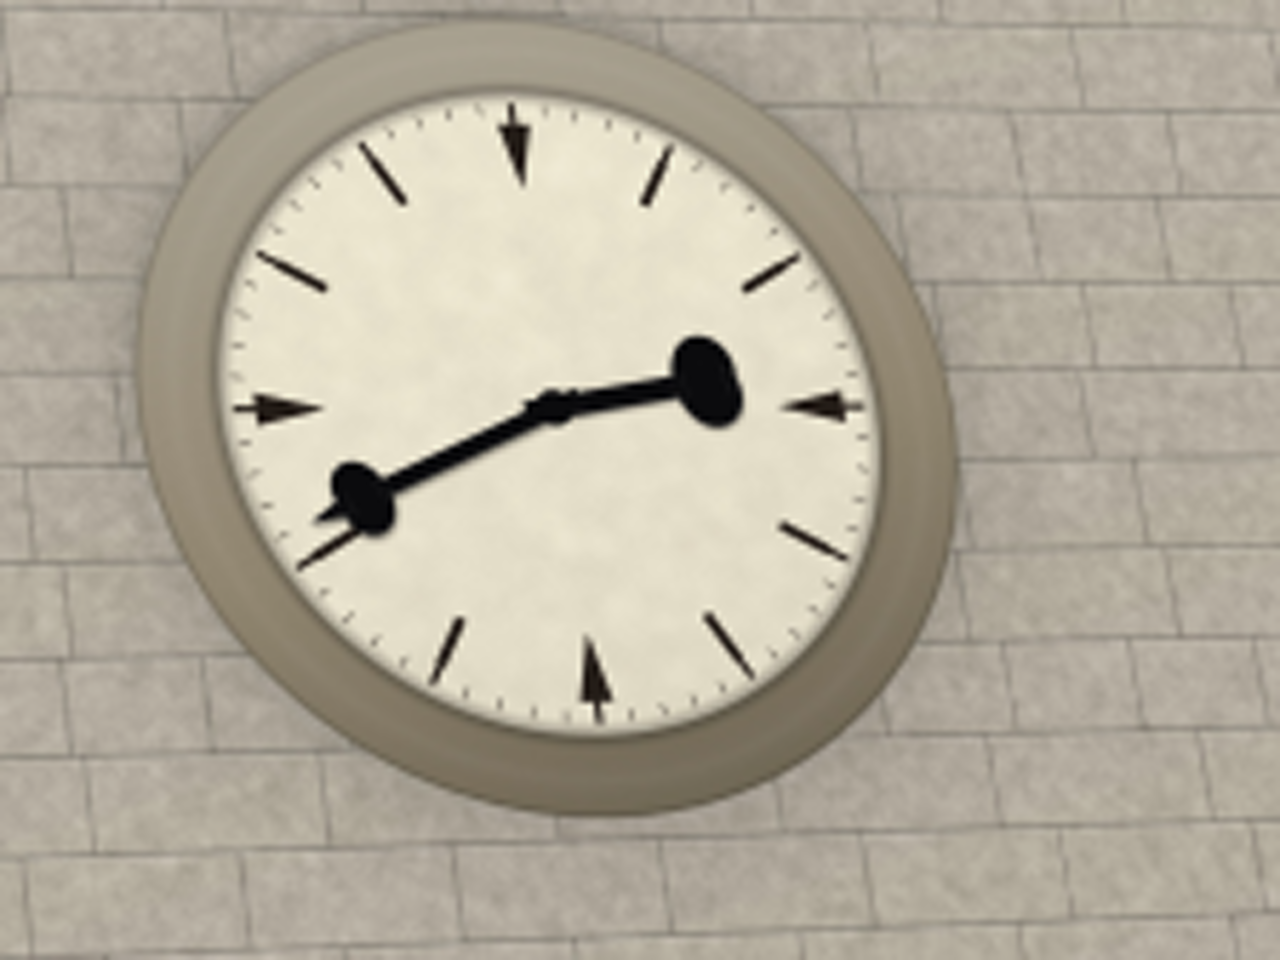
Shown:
2 h 41 min
